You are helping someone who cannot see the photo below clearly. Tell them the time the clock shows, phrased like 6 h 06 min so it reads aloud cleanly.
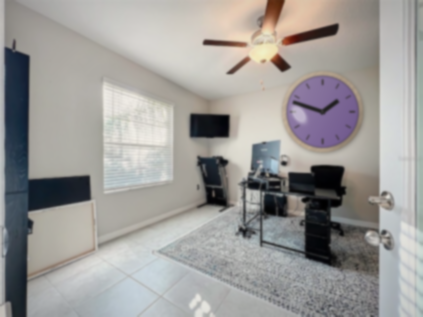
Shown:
1 h 48 min
